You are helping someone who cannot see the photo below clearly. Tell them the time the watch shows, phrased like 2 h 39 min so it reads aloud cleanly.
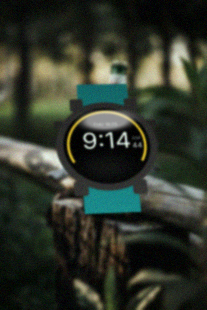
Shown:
9 h 14 min
